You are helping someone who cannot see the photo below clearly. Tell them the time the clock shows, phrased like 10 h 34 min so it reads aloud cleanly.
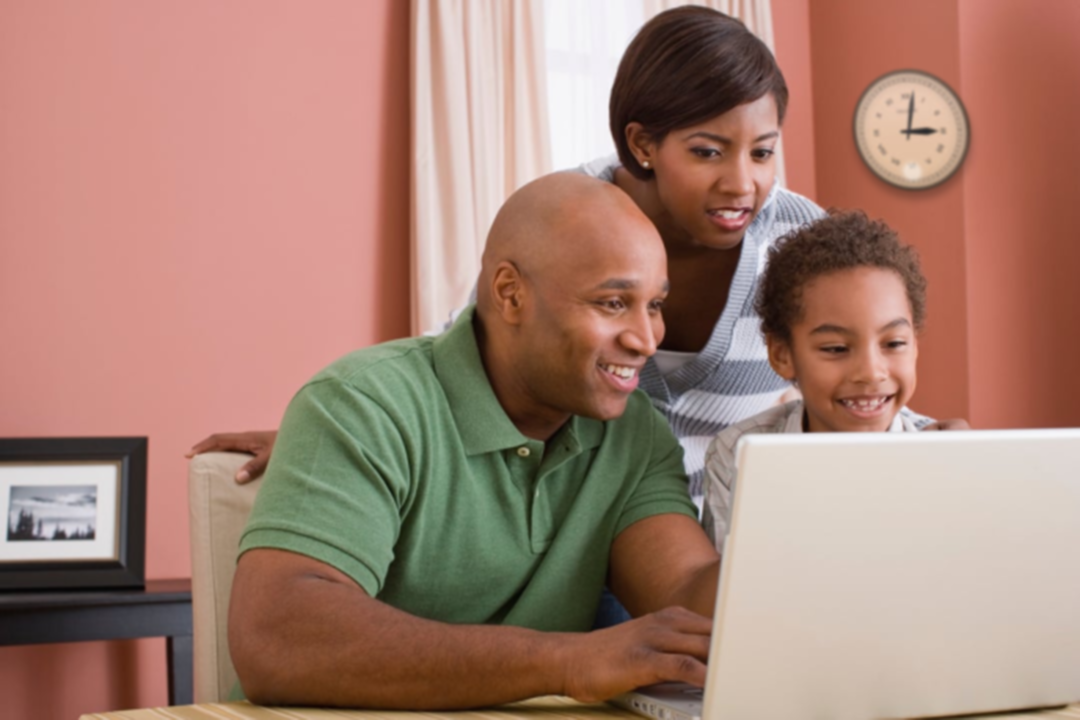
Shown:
3 h 02 min
